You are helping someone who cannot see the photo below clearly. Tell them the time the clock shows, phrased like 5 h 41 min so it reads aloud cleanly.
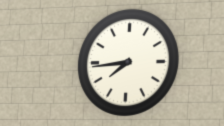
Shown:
7 h 44 min
